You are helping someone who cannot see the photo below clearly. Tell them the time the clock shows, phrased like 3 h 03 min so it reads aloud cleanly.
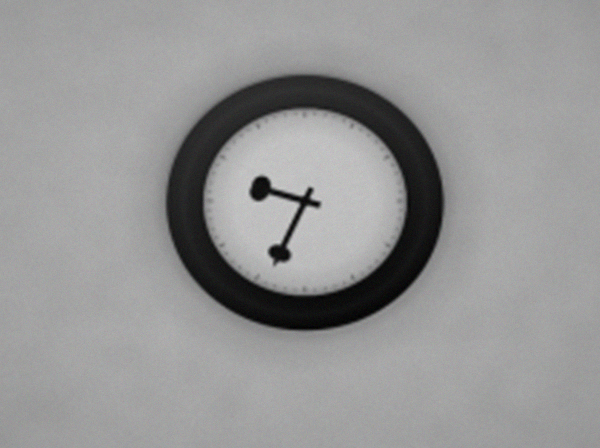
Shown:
9 h 34 min
